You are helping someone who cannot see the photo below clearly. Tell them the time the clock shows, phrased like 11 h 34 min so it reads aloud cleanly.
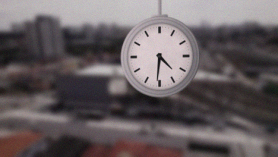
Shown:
4 h 31 min
